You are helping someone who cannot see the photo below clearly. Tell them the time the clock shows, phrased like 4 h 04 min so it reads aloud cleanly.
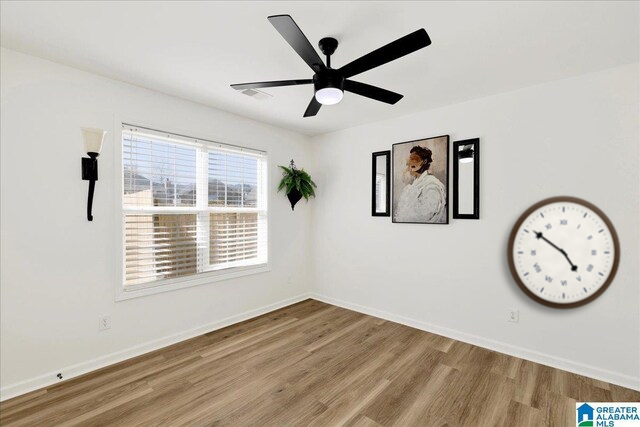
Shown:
4 h 51 min
